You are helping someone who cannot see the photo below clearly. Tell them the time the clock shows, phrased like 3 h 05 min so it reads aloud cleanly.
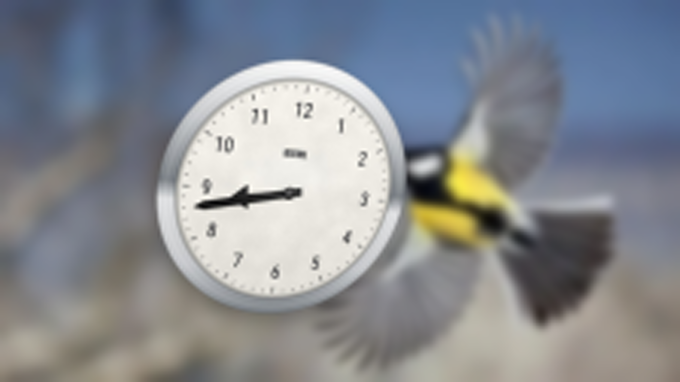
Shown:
8 h 43 min
